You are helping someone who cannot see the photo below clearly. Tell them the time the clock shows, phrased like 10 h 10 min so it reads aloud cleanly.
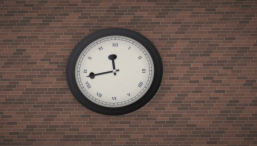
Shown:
11 h 43 min
